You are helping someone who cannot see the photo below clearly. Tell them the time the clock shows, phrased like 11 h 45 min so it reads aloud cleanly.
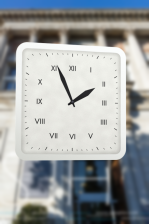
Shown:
1 h 56 min
